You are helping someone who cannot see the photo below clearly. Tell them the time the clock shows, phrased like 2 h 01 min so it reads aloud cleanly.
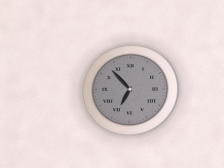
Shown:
6 h 53 min
